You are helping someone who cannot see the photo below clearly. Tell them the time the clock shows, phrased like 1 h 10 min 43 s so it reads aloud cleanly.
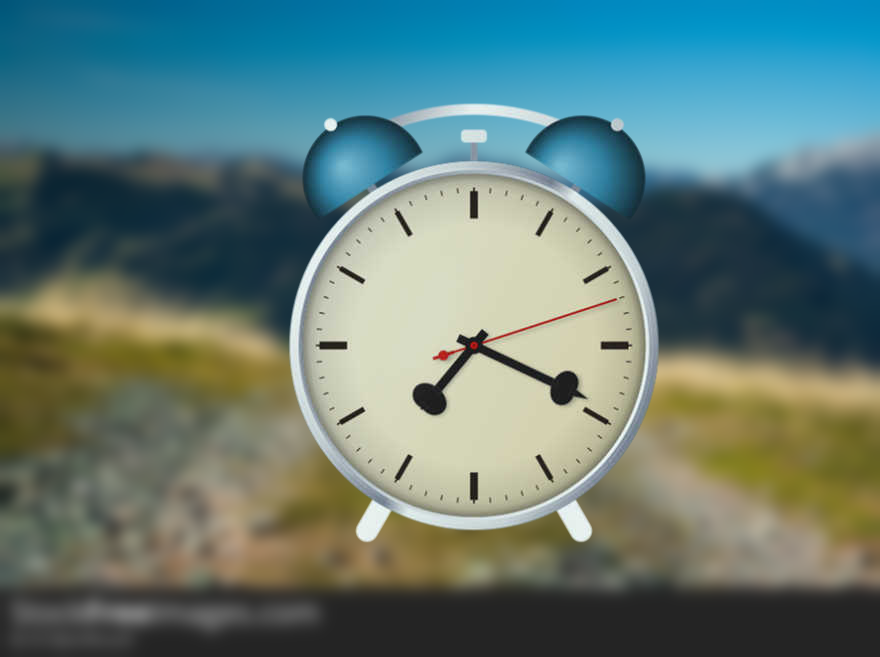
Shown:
7 h 19 min 12 s
